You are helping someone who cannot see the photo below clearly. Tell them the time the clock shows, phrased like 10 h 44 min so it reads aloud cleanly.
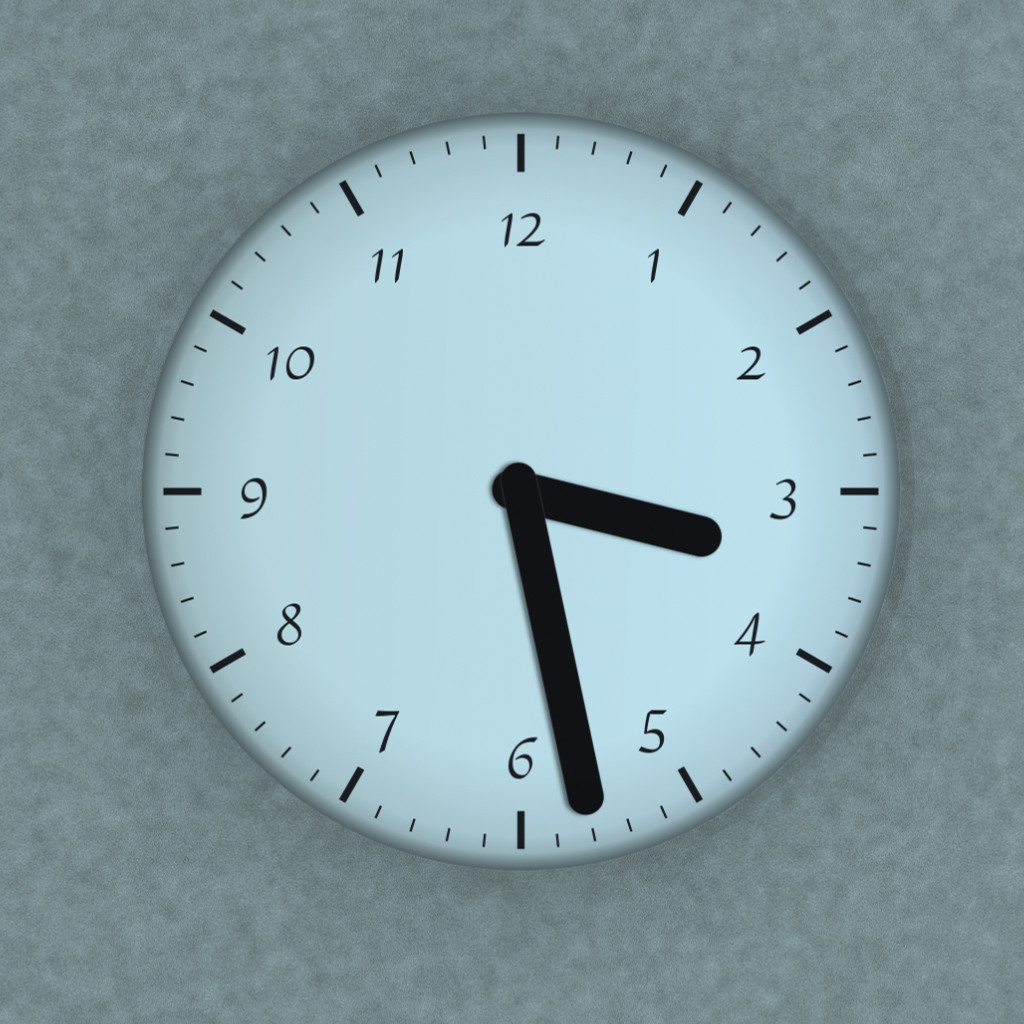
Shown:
3 h 28 min
